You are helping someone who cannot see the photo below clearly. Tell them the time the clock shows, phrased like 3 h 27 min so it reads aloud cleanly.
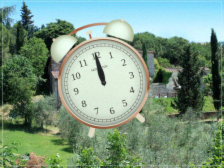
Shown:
12 h 00 min
